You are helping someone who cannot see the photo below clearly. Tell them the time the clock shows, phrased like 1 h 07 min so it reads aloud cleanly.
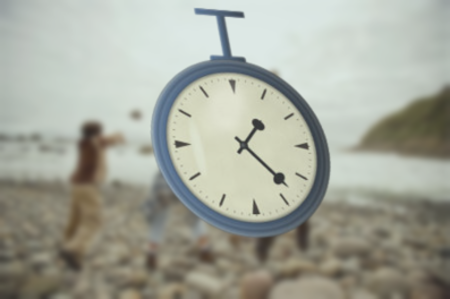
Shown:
1 h 23 min
